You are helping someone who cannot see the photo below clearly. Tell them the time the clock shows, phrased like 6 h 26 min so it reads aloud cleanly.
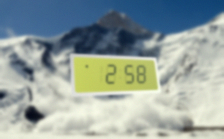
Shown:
2 h 58 min
